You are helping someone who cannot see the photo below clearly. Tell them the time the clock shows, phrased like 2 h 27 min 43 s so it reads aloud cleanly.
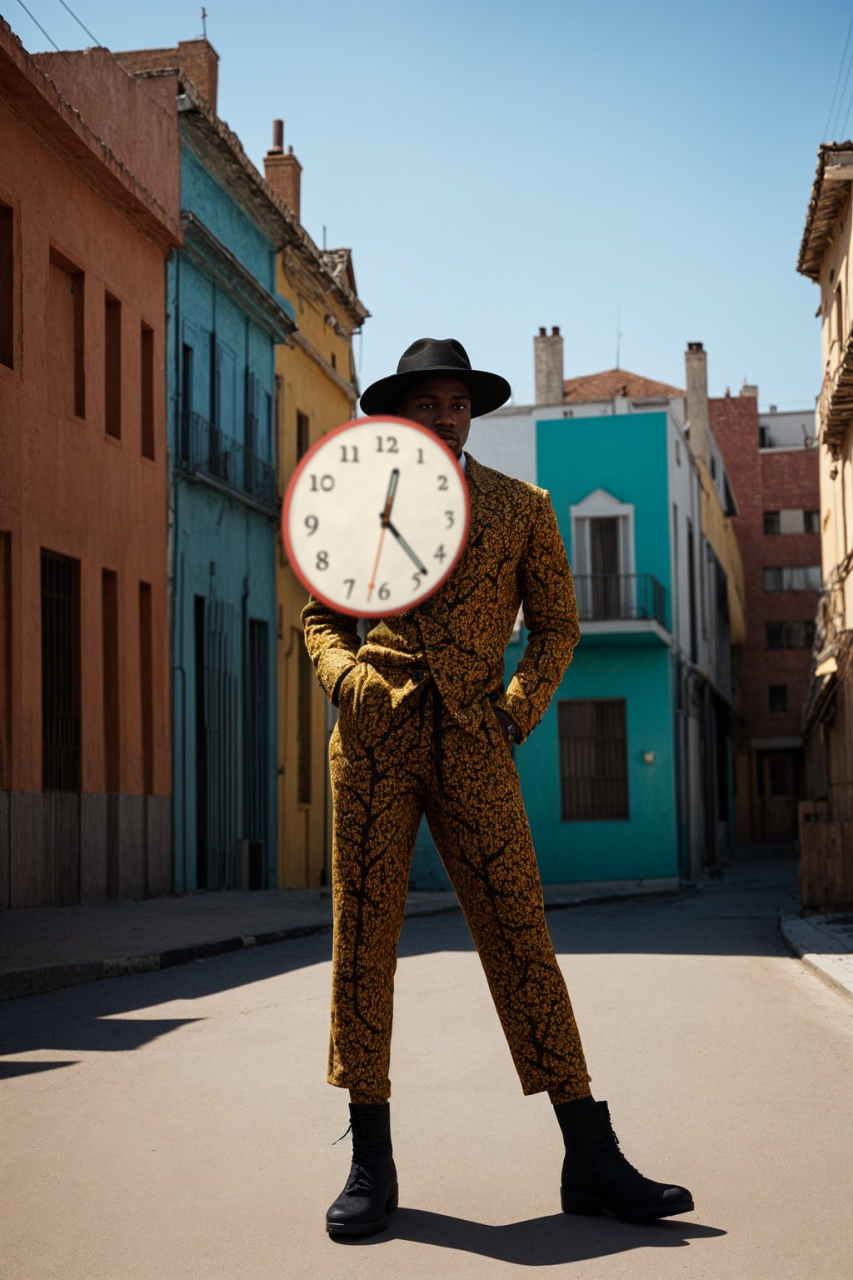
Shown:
12 h 23 min 32 s
